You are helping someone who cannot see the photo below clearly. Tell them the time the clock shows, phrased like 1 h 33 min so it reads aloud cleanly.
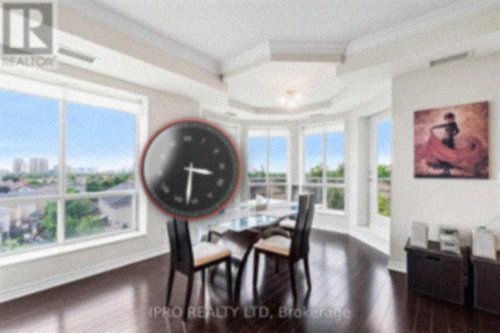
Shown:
3 h 32 min
